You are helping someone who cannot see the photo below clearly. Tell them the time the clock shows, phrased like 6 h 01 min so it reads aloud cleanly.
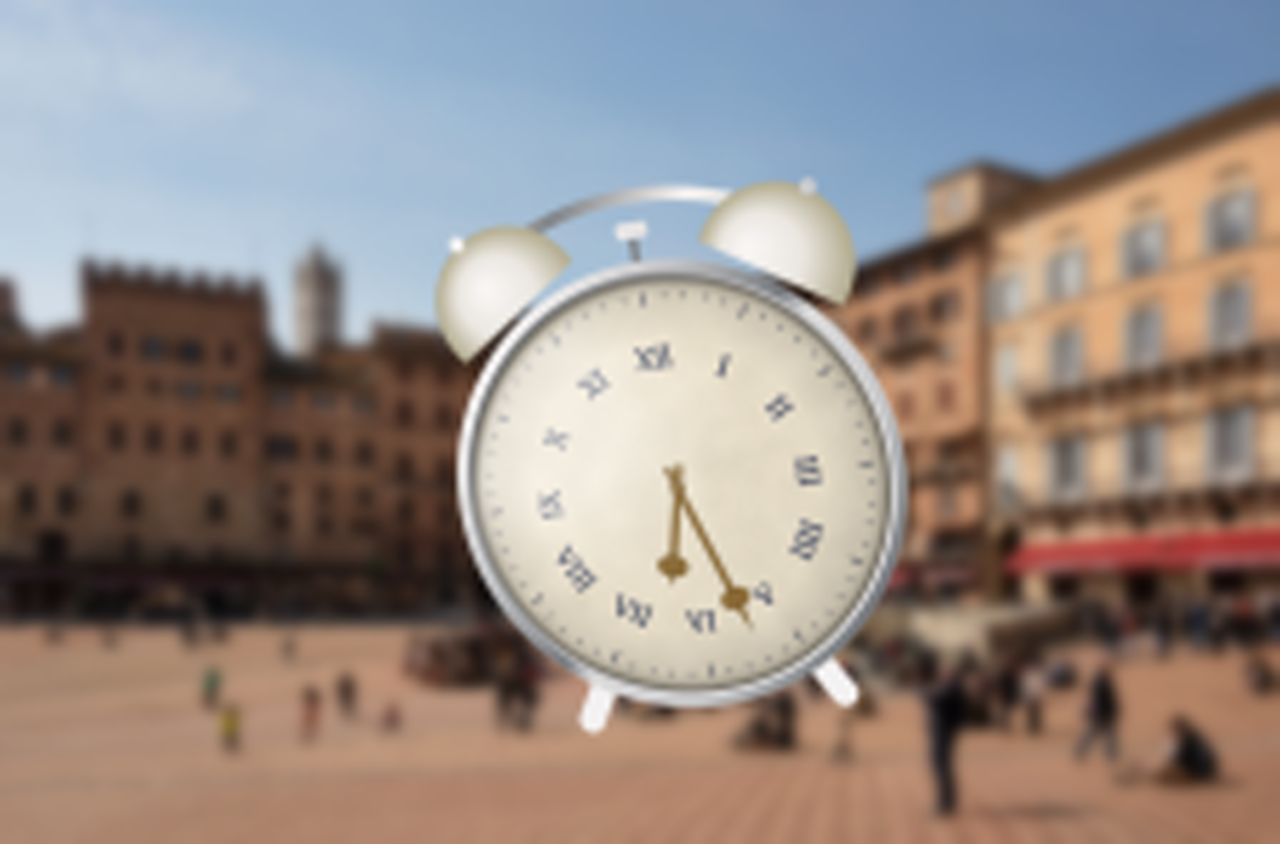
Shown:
6 h 27 min
